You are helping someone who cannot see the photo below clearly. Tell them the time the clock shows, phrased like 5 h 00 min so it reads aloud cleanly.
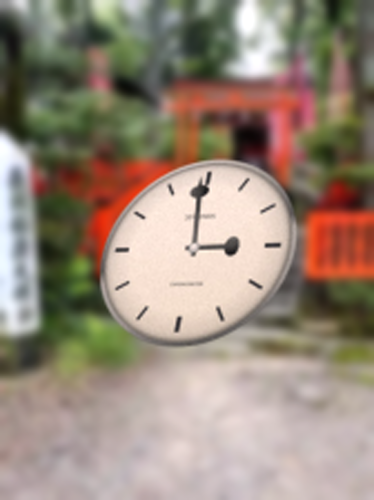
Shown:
2 h 59 min
